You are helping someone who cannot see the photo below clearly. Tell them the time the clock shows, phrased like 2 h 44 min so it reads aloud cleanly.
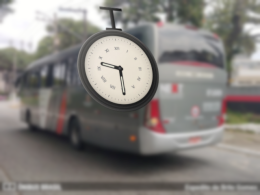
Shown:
9 h 30 min
